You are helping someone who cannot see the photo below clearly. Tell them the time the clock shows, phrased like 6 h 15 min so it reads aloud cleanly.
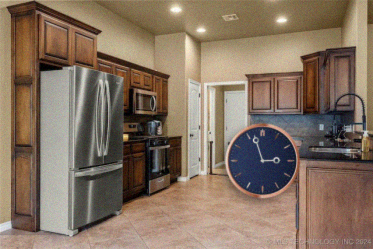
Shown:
2 h 57 min
